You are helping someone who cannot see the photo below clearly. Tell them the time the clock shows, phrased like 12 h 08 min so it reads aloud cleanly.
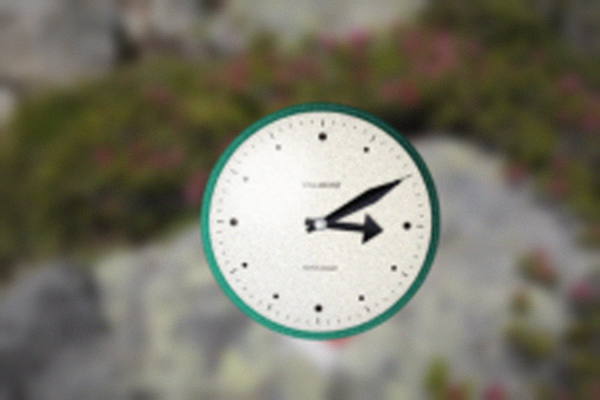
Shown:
3 h 10 min
